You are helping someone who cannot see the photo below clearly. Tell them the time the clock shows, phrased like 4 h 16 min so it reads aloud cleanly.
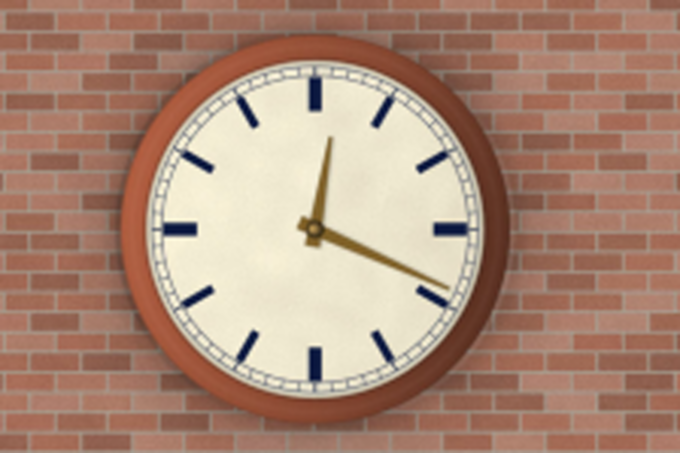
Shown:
12 h 19 min
